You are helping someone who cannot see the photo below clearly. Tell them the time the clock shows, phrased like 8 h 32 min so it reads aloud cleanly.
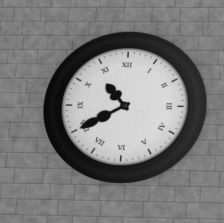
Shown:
10 h 40 min
